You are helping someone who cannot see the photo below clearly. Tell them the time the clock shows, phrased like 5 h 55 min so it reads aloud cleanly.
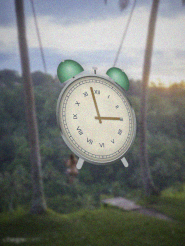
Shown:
2 h 58 min
